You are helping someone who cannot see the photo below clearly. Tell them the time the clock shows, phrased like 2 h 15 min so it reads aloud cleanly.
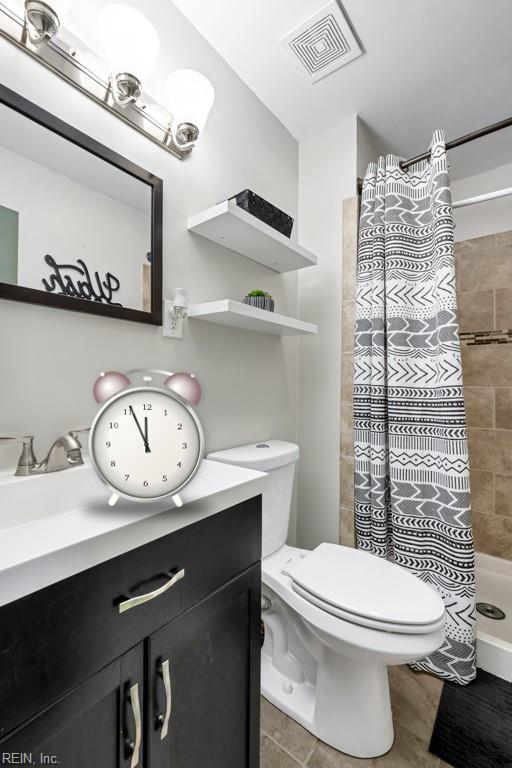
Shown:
11 h 56 min
